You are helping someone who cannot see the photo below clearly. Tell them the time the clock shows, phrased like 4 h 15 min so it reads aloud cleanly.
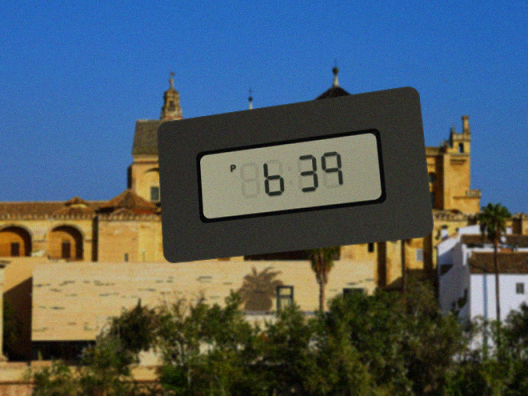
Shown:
6 h 39 min
